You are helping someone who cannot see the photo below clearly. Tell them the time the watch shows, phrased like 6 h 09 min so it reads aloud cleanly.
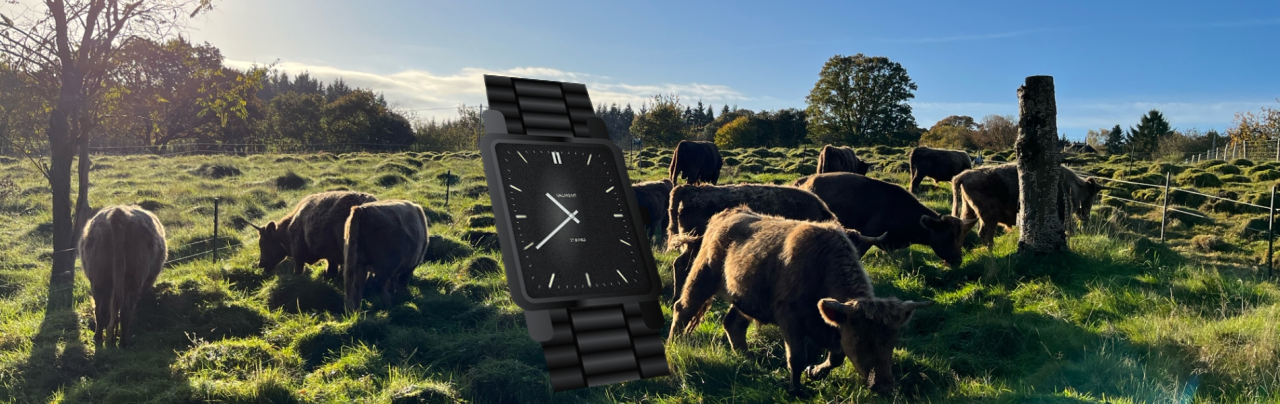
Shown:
10 h 39 min
